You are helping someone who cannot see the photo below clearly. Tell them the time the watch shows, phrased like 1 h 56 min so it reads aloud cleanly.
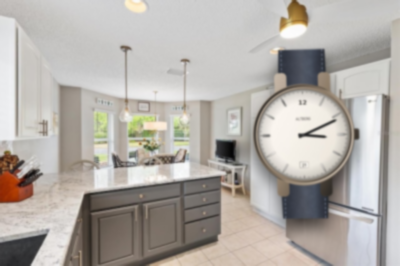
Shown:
3 h 11 min
